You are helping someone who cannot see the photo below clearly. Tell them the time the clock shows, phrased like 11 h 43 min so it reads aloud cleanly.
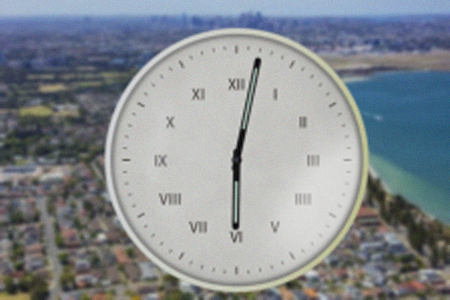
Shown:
6 h 02 min
